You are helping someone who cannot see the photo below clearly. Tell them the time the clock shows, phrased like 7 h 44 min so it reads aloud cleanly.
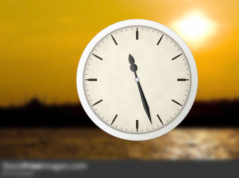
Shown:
11 h 27 min
